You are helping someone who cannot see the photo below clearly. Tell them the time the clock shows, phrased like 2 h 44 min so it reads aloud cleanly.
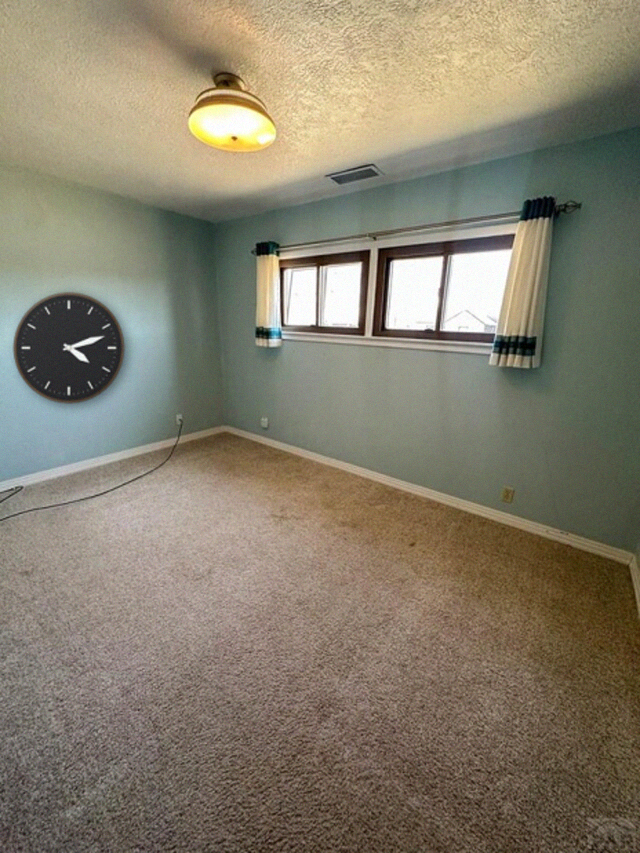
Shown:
4 h 12 min
